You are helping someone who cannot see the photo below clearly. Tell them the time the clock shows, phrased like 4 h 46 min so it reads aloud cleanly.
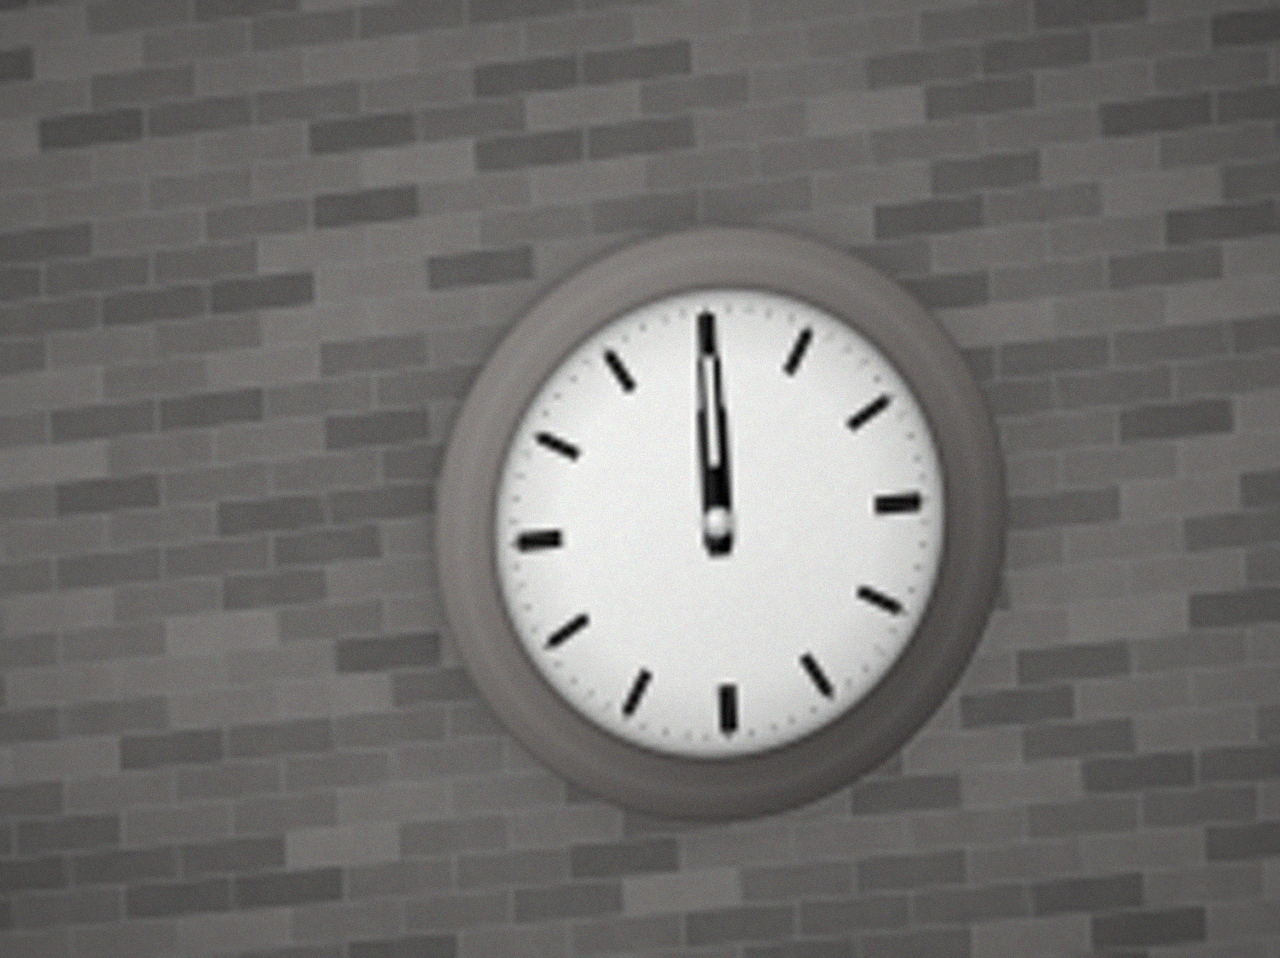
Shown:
12 h 00 min
